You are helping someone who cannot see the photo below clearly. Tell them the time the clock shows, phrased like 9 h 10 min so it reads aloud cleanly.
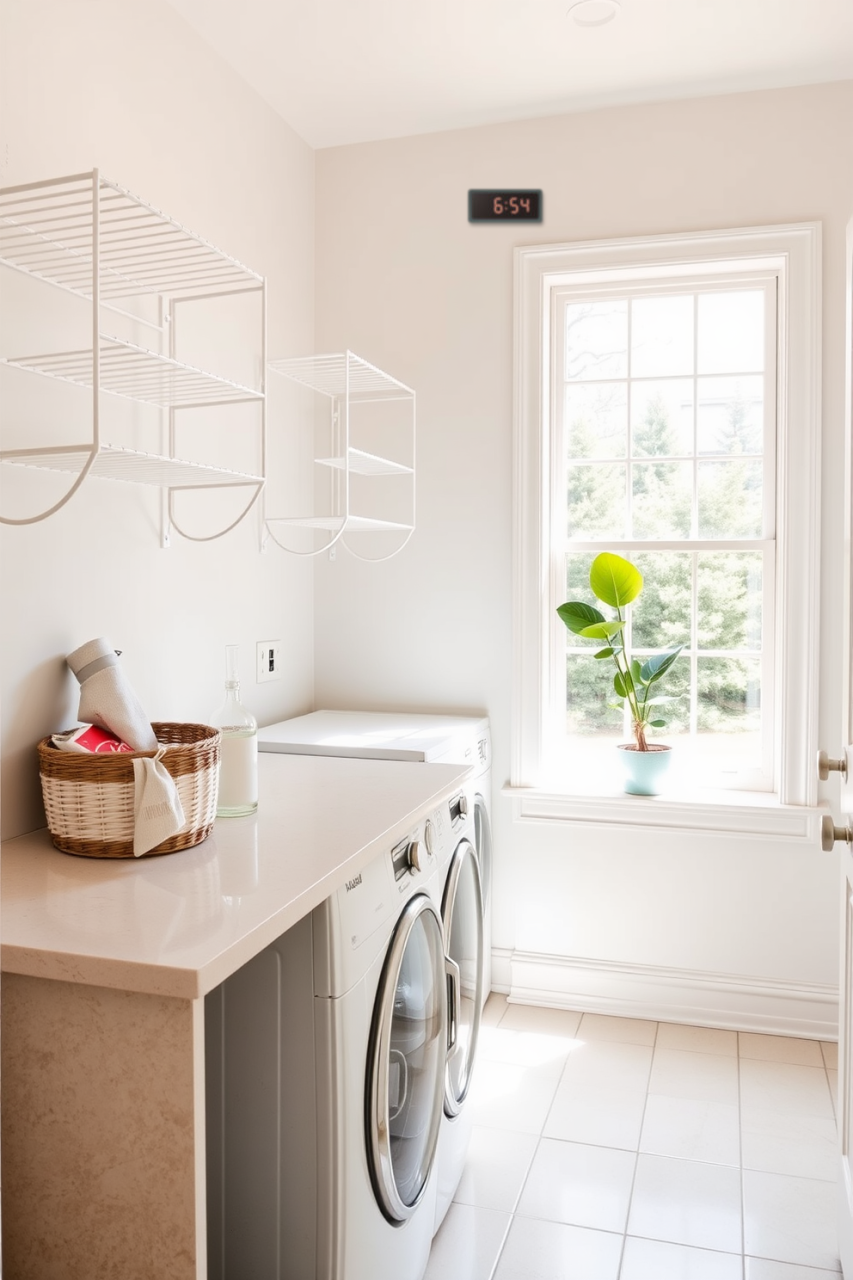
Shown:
6 h 54 min
